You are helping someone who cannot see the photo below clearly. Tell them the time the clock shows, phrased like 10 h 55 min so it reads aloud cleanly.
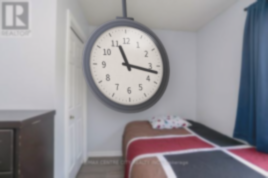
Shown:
11 h 17 min
